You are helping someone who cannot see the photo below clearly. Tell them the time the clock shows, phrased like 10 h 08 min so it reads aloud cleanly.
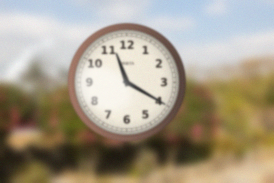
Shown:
11 h 20 min
